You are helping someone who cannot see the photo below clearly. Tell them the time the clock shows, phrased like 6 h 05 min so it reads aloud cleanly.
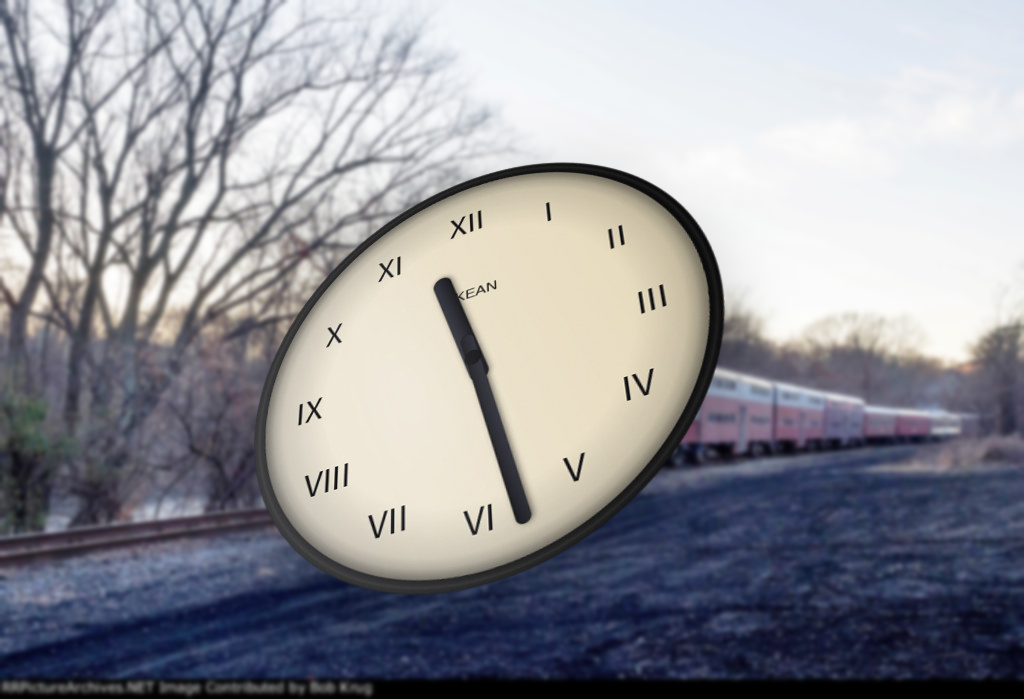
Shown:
11 h 28 min
